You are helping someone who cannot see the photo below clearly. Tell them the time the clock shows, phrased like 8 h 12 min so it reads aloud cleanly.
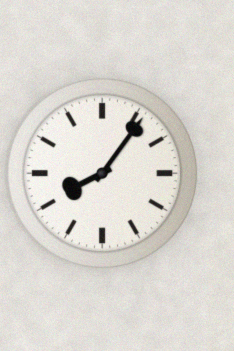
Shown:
8 h 06 min
